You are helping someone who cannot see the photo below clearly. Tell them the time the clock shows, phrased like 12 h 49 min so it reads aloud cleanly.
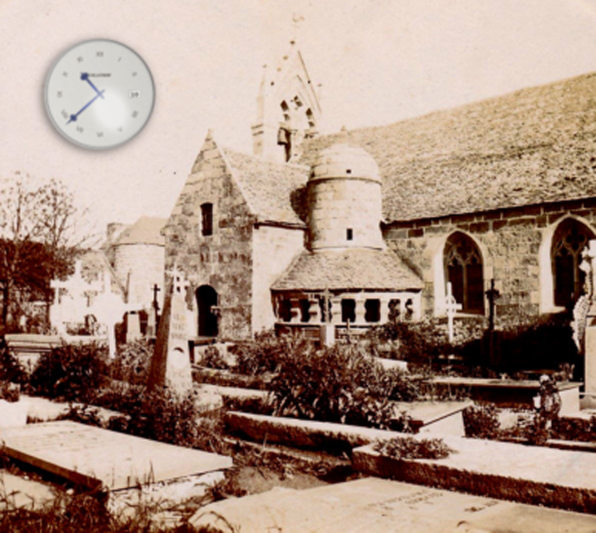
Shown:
10 h 38 min
